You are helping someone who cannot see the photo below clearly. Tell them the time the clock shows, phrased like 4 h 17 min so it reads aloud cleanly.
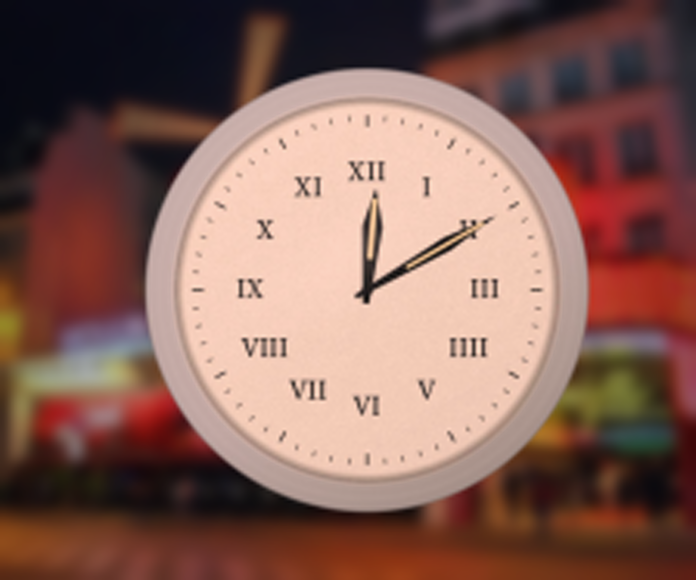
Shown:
12 h 10 min
